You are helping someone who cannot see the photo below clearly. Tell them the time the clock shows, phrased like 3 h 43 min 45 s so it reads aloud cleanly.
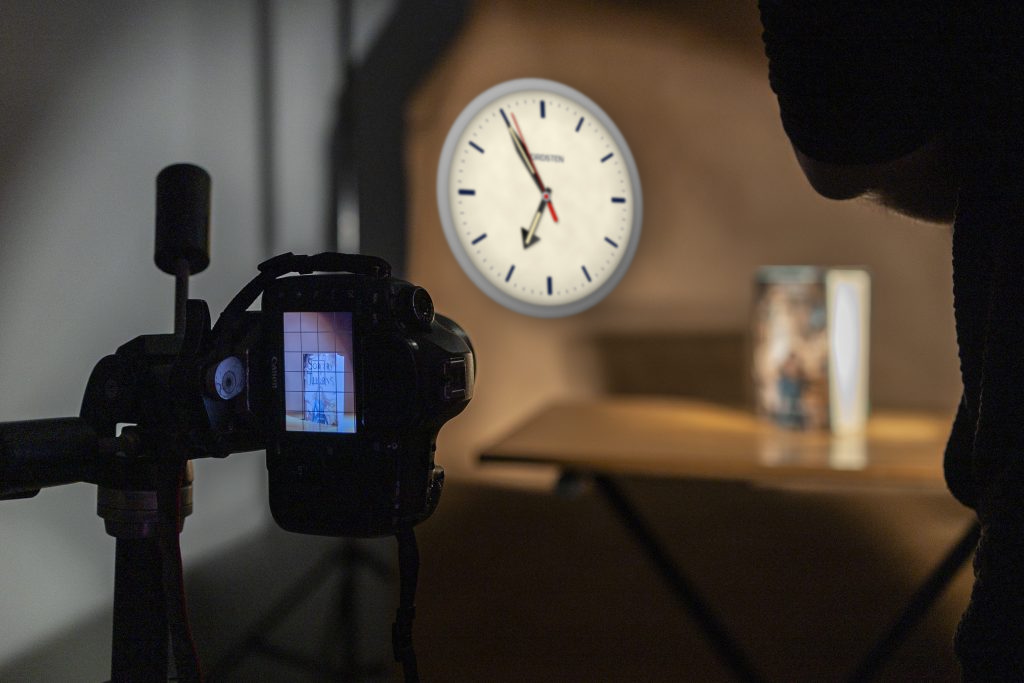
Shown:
6 h 54 min 56 s
